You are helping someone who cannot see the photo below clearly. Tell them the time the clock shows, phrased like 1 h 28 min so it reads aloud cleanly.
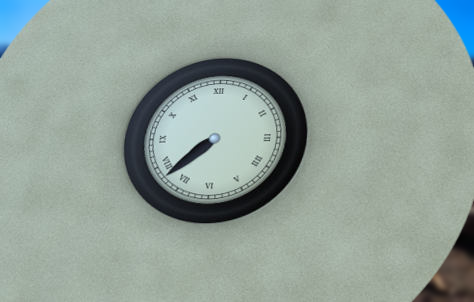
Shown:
7 h 38 min
